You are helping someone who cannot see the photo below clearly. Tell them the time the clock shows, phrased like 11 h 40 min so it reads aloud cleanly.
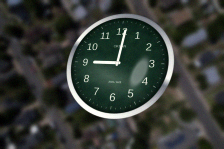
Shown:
9 h 01 min
